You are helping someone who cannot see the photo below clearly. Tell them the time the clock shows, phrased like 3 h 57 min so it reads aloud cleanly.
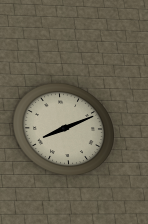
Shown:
8 h 11 min
